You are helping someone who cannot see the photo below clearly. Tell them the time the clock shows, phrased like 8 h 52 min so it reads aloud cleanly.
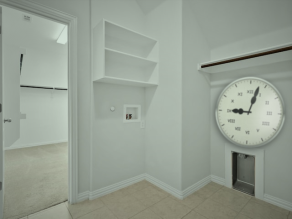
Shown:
9 h 03 min
